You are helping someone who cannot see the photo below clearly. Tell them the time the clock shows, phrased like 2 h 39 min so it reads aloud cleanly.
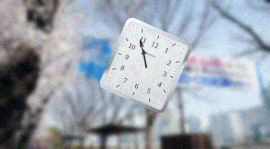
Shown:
10 h 54 min
